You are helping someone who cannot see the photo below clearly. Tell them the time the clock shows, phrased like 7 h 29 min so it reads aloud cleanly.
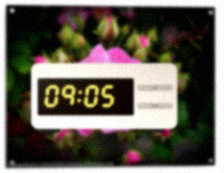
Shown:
9 h 05 min
